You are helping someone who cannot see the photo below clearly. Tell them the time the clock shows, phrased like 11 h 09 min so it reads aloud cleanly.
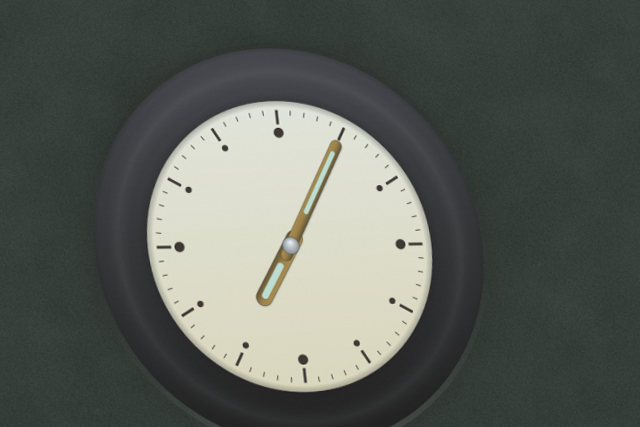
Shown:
7 h 05 min
